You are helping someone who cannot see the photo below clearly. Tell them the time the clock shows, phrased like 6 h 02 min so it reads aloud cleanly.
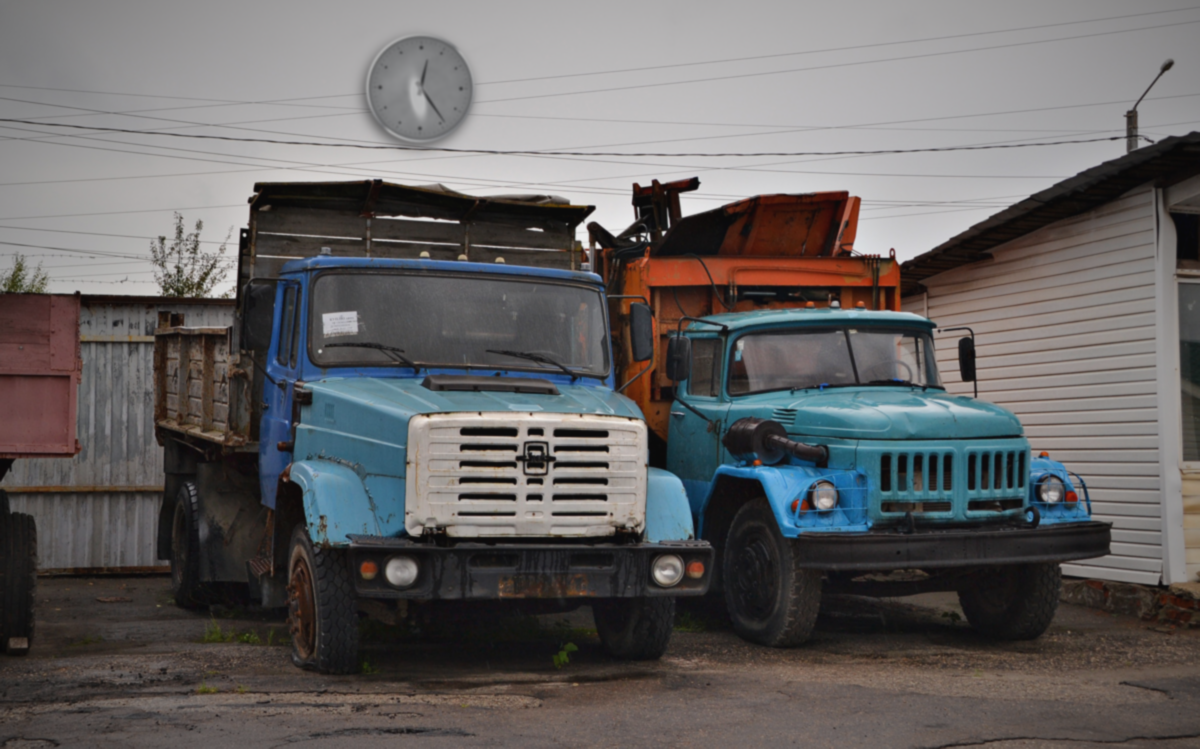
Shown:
12 h 24 min
